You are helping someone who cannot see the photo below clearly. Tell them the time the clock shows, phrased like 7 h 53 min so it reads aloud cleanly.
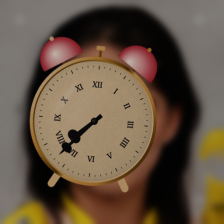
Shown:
7 h 37 min
